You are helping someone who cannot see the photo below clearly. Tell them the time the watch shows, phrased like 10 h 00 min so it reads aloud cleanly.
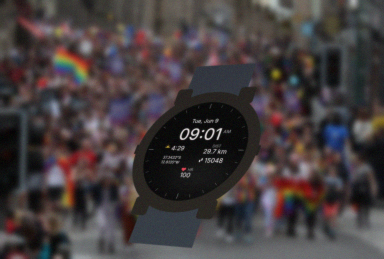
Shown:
9 h 01 min
